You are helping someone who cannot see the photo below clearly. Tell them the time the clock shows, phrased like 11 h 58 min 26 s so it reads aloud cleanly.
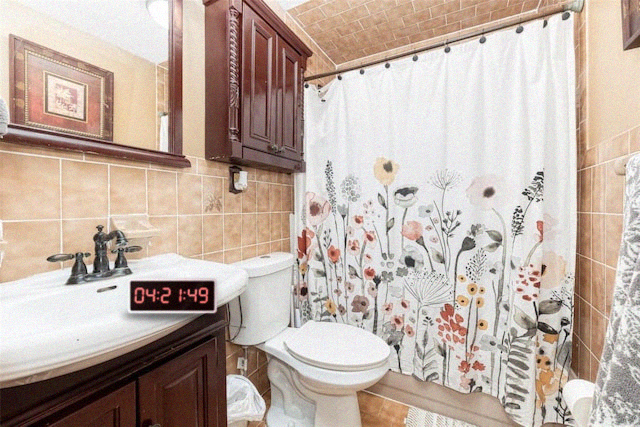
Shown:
4 h 21 min 49 s
